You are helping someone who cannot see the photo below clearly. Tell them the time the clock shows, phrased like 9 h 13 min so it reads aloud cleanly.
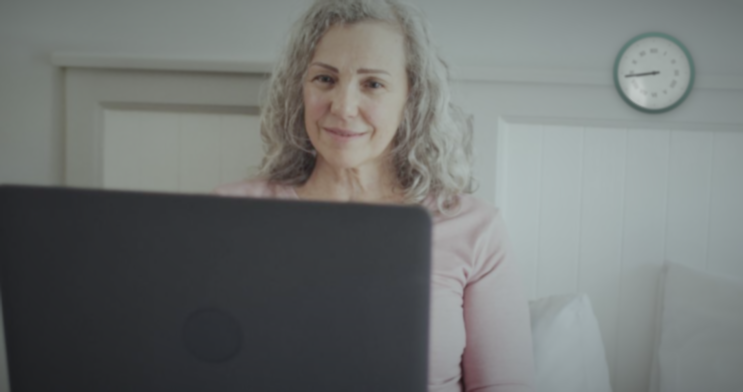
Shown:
8 h 44 min
